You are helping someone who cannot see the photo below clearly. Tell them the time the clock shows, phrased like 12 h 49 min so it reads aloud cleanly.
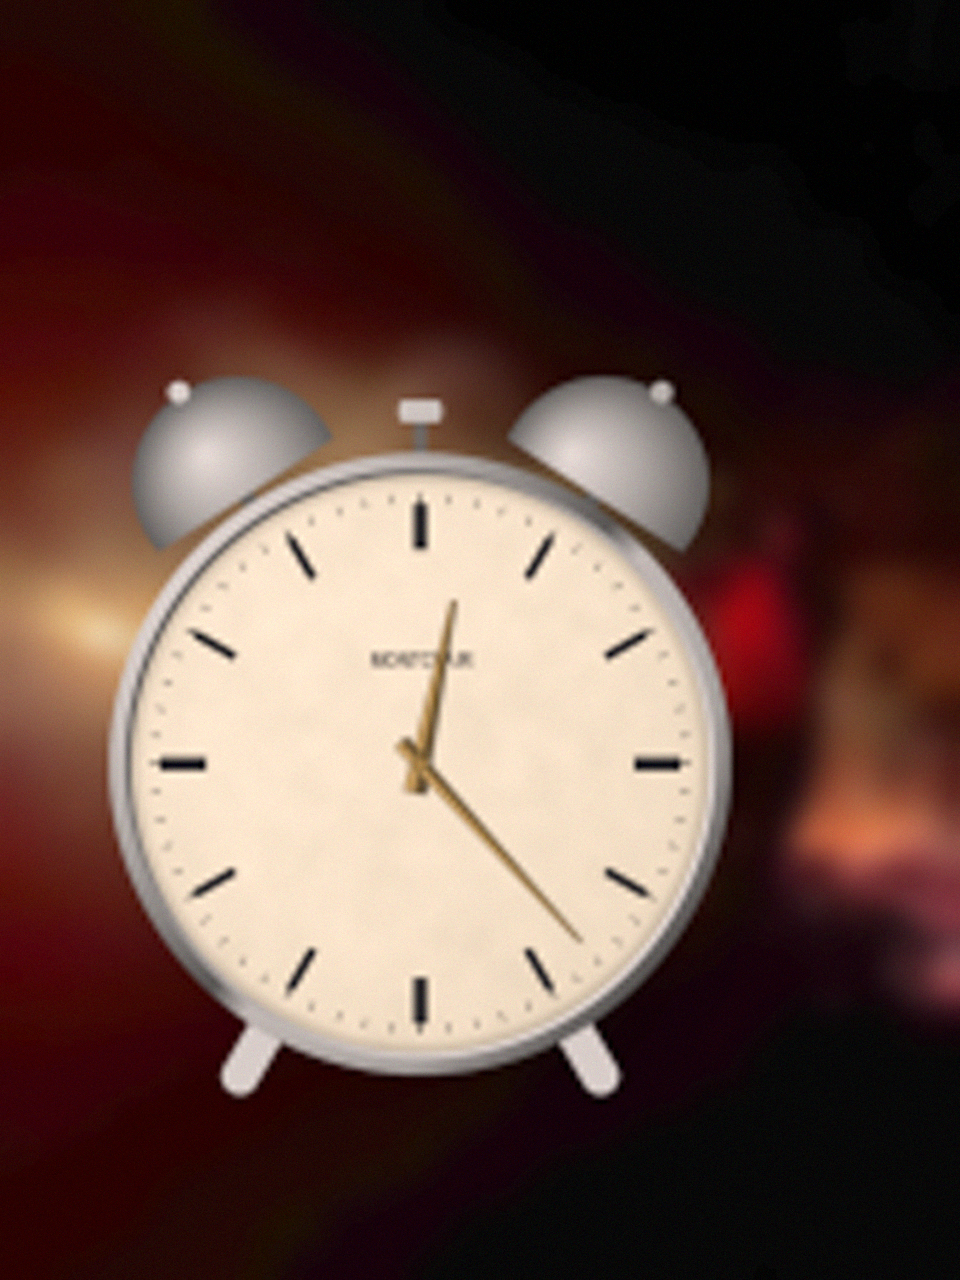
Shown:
12 h 23 min
